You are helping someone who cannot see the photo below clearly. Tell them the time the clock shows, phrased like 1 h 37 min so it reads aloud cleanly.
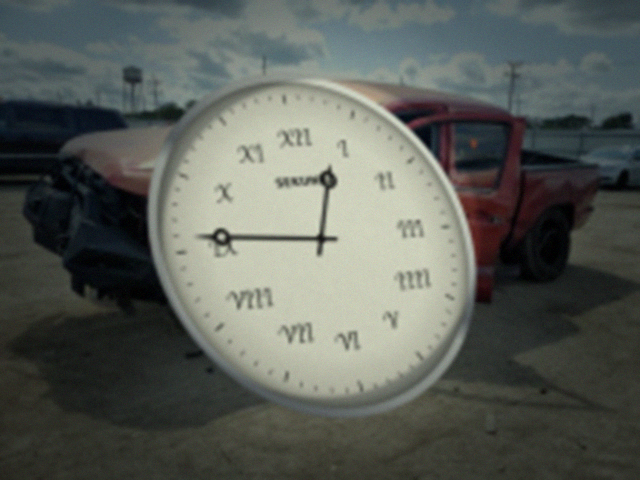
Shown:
12 h 46 min
